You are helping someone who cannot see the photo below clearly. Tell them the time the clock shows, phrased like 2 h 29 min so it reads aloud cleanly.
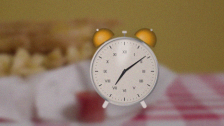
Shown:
7 h 09 min
